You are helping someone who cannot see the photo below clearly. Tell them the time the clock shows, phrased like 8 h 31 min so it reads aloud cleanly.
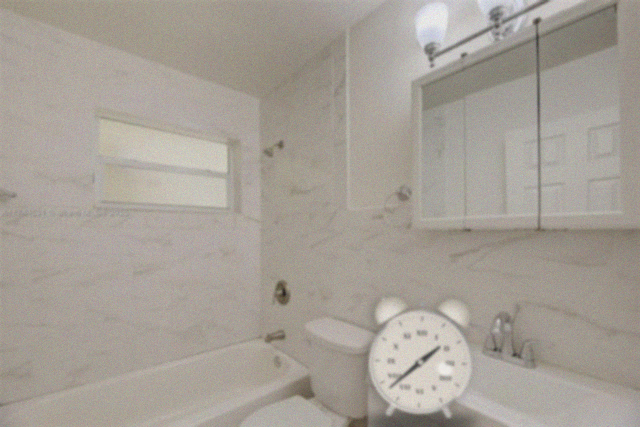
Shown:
1 h 38 min
